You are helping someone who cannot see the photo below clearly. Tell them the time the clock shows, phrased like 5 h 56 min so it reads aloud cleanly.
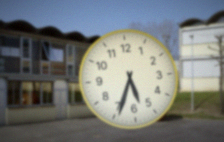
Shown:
5 h 34 min
